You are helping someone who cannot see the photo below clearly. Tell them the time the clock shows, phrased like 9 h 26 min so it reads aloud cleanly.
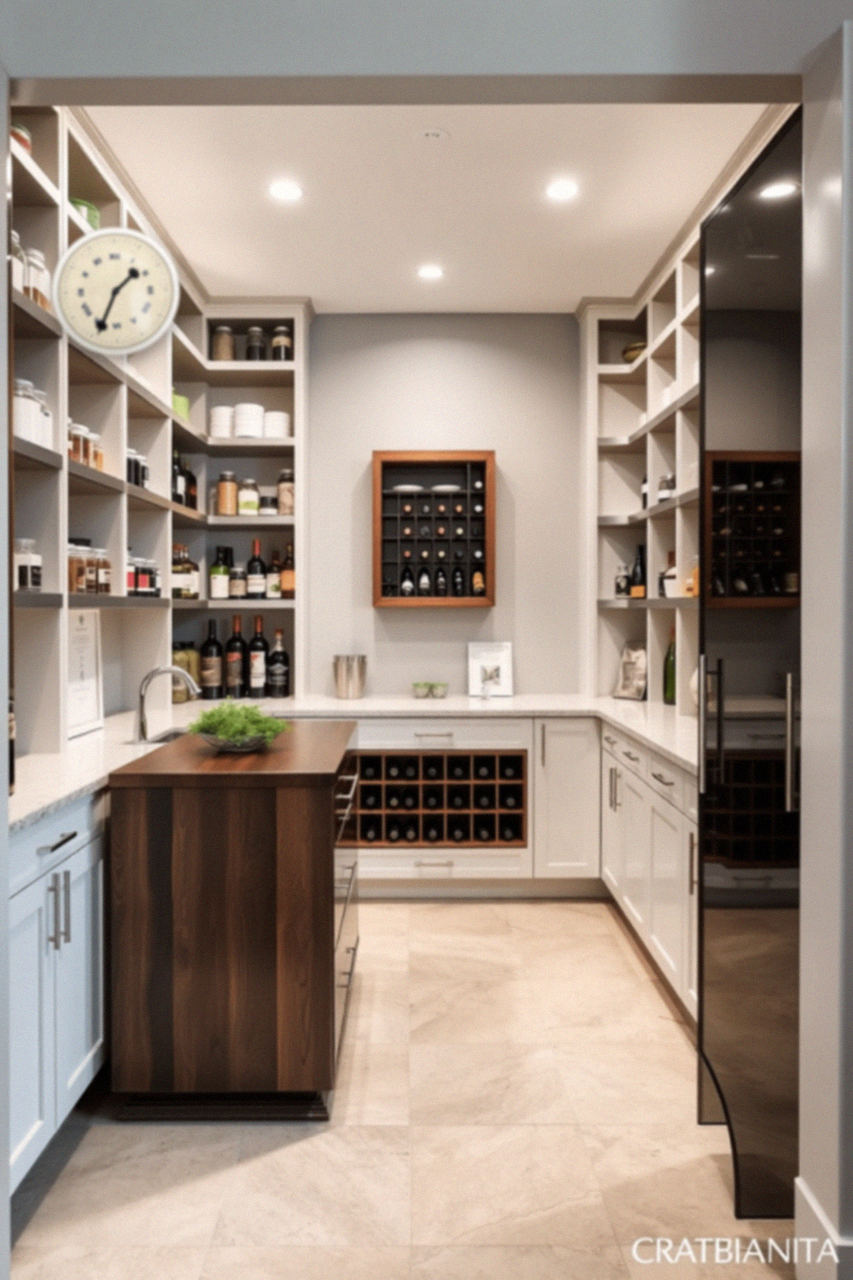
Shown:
1 h 34 min
